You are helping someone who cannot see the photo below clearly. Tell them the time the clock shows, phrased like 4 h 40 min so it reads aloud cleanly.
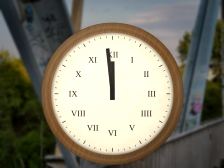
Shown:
11 h 59 min
